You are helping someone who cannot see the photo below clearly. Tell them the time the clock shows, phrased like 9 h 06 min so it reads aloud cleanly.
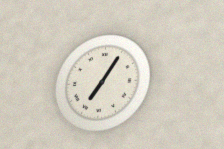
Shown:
7 h 05 min
